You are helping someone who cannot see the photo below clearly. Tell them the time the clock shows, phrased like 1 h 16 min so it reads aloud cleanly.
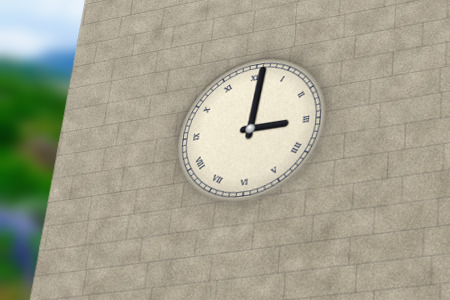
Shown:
3 h 01 min
